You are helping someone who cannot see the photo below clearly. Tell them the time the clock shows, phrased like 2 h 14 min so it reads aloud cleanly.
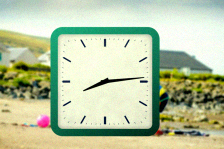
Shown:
8 h 14 min
